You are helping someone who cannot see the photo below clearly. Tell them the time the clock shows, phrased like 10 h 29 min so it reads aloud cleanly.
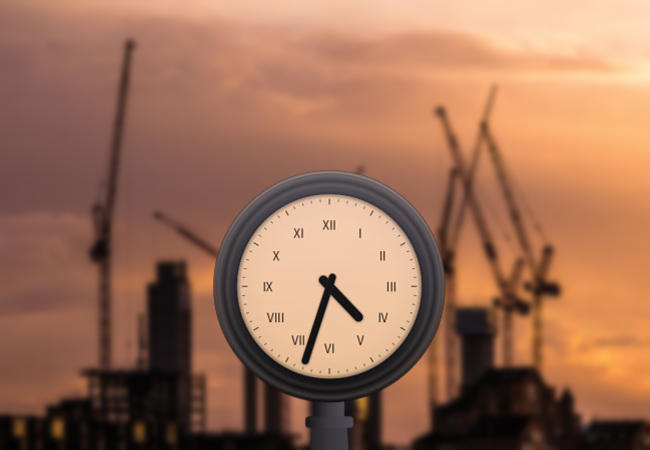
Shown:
4 h 33 min
